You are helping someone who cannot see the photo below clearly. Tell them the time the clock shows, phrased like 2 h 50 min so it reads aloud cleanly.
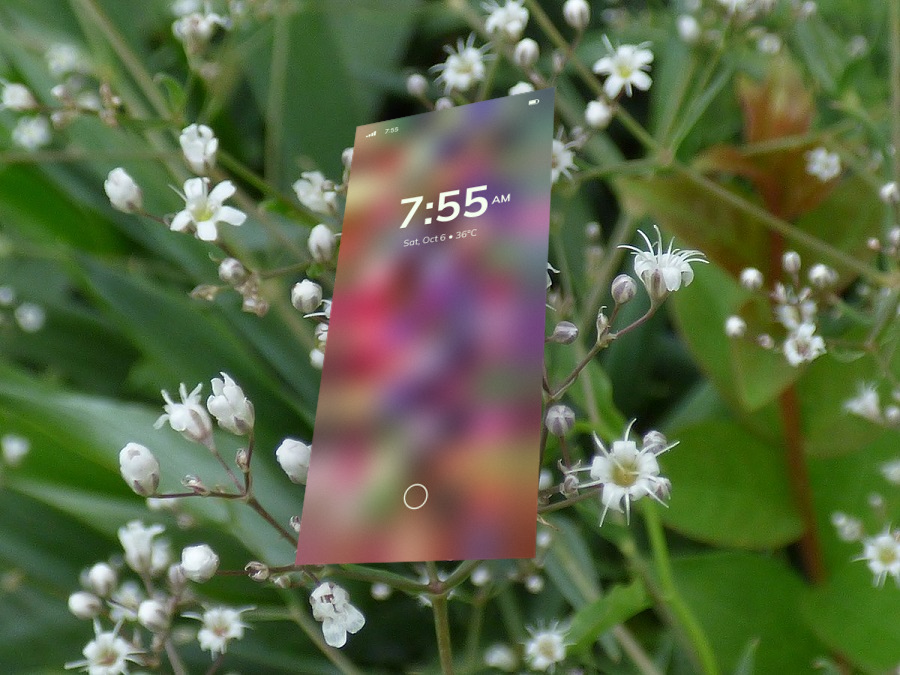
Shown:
7 h 55 min
